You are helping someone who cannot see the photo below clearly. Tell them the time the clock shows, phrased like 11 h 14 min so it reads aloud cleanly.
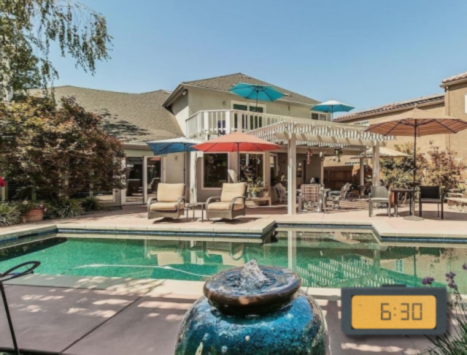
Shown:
6 h 30 min
